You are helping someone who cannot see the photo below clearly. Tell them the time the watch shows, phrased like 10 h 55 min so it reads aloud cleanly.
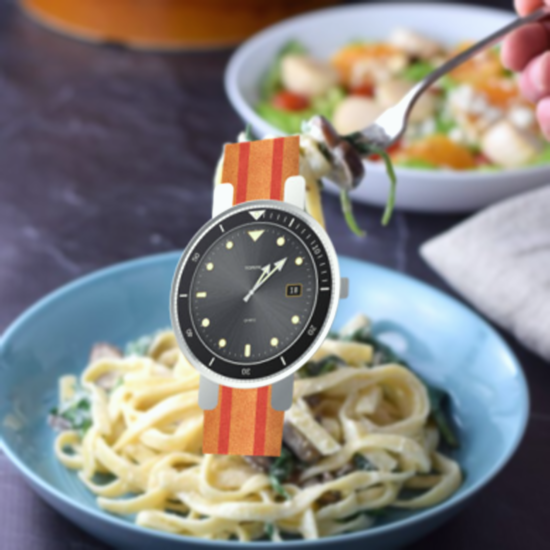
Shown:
1 h 08 min
